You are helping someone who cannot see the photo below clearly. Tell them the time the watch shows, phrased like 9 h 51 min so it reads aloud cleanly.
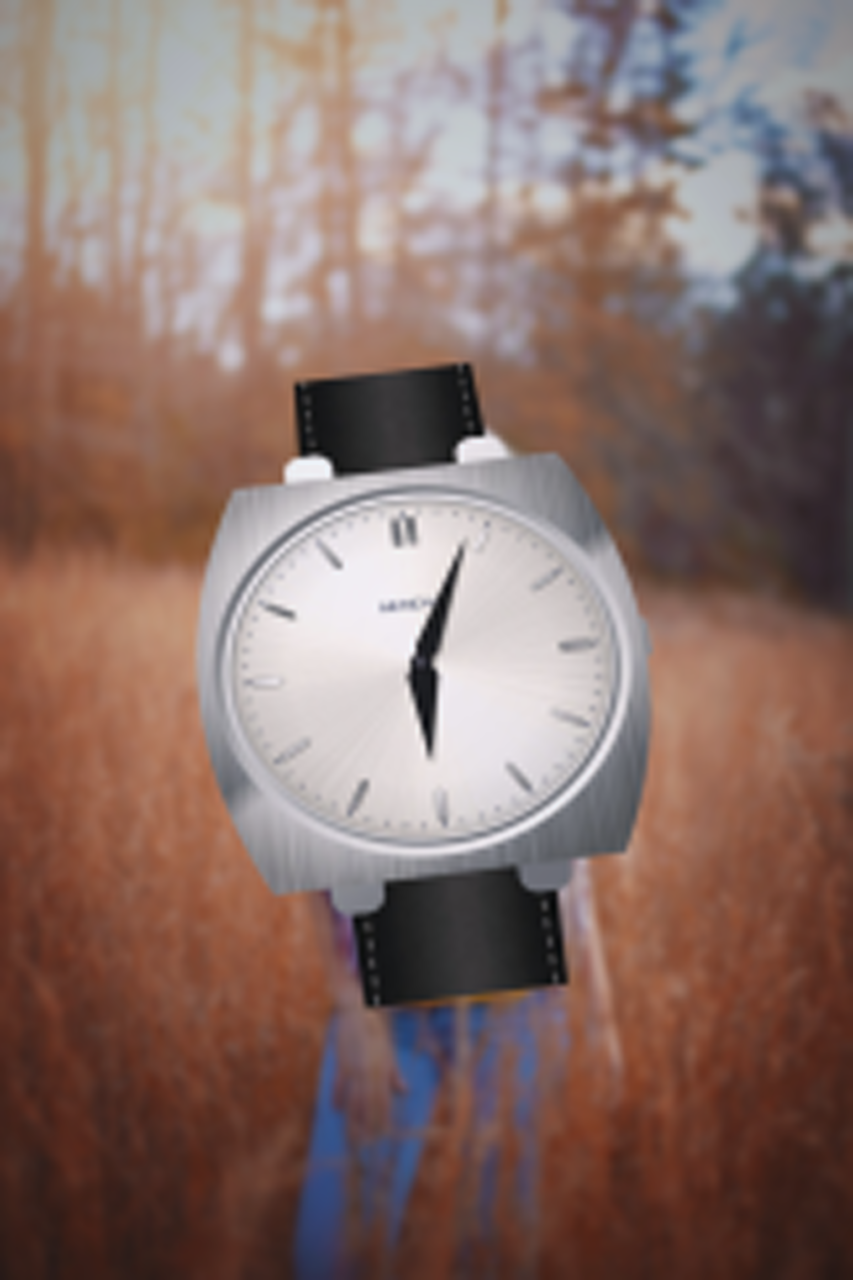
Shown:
6 h 04 min
